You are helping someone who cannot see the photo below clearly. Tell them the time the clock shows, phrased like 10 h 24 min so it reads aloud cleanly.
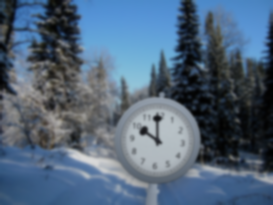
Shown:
9 h 59 min
